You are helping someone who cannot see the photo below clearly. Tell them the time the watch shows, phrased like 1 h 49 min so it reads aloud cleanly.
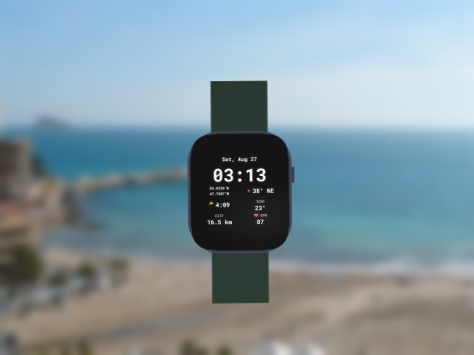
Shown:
3 h 13 min
